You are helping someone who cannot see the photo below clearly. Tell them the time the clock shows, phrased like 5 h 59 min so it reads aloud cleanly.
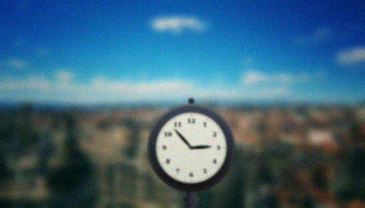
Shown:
2 h 53 min
